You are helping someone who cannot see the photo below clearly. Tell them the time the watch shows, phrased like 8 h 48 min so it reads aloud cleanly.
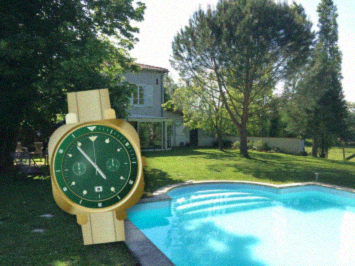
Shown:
4 h 54 min
